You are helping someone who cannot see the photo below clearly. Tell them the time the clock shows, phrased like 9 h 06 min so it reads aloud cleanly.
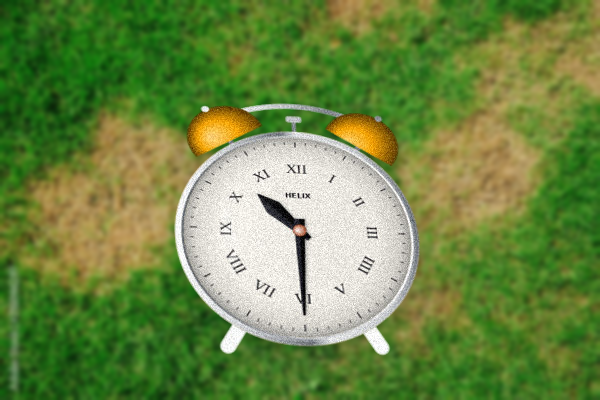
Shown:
10 h 30 min
